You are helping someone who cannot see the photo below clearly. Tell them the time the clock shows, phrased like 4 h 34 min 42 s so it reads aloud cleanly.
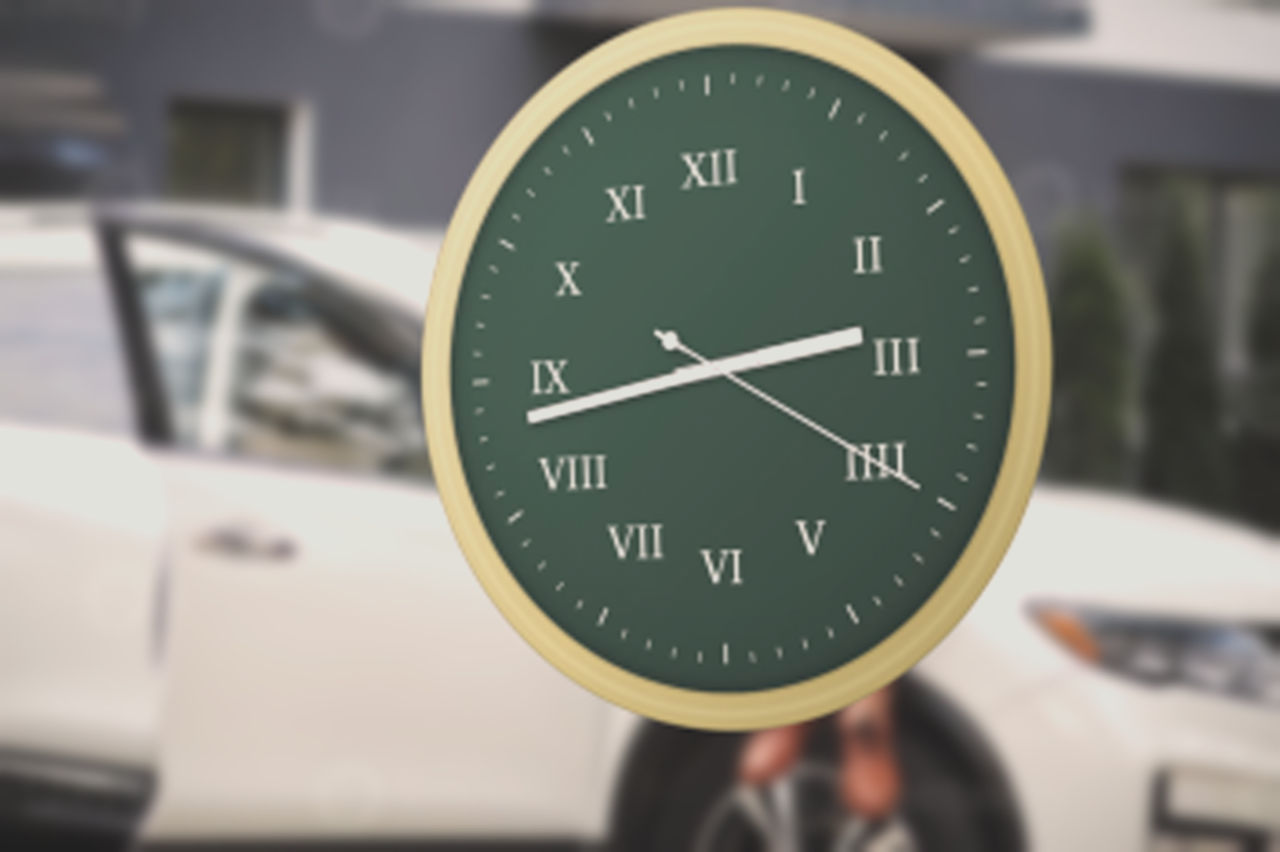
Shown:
2 h 43 min 20 s
